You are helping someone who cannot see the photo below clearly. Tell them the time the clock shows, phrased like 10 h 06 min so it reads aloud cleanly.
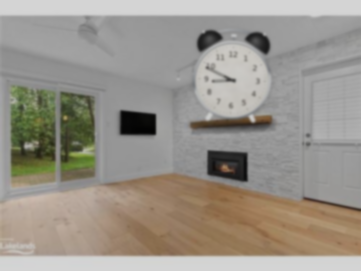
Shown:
8 h 49 min
